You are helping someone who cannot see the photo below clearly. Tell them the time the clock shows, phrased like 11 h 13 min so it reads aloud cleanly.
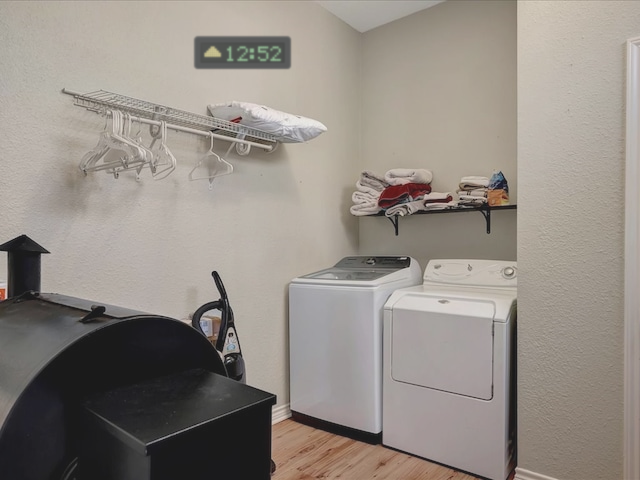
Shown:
12 h 52 min
